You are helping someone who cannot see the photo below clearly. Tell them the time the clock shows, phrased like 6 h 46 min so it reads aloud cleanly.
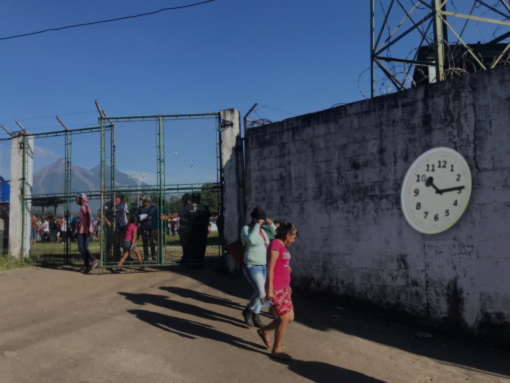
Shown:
10 h 14 min
